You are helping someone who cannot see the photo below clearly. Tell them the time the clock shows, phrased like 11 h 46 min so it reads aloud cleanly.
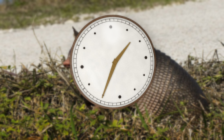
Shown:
1 h 35 min
